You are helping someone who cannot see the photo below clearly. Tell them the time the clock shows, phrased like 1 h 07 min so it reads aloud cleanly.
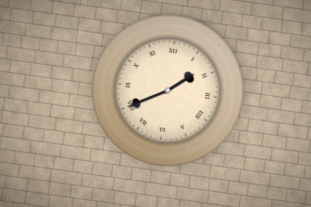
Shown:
1 h 40 min
